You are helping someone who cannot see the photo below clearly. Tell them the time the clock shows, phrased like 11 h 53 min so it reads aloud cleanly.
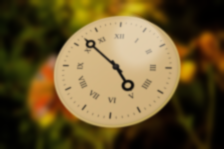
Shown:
4 h 52 min
